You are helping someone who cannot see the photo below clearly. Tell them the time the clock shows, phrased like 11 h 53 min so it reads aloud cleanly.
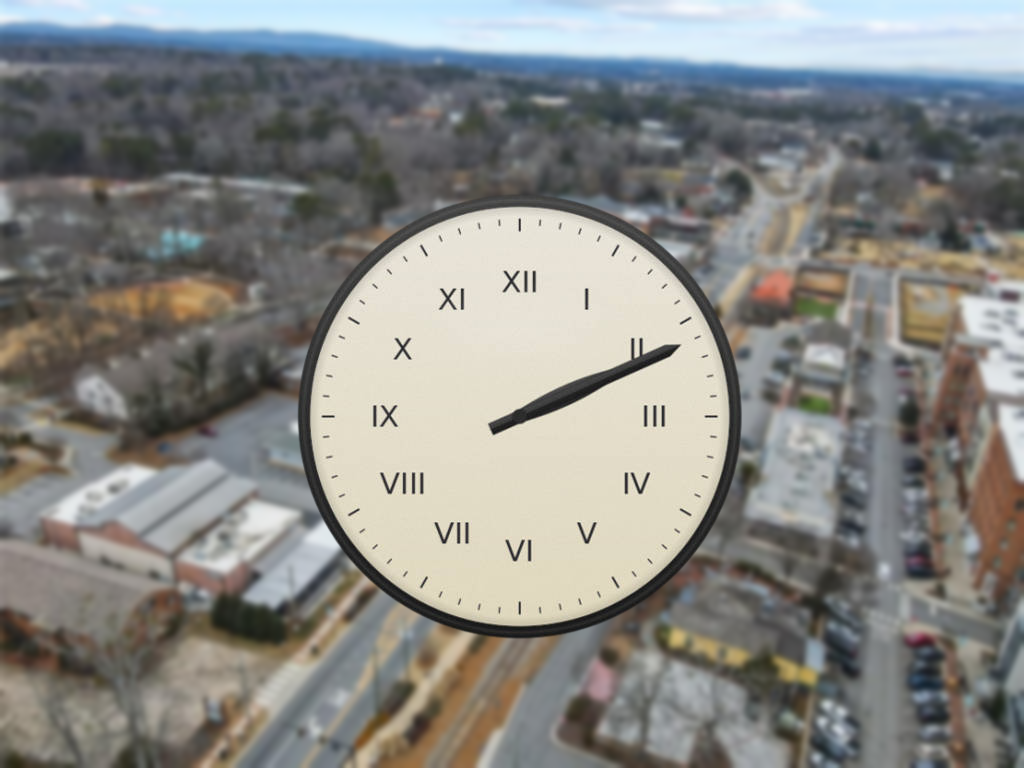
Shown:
2 h 11 min
